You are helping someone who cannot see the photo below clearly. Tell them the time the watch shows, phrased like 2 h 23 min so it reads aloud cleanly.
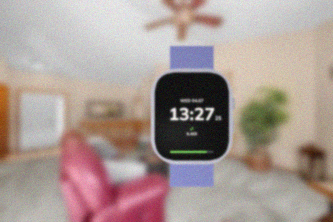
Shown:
13 h 27 min
